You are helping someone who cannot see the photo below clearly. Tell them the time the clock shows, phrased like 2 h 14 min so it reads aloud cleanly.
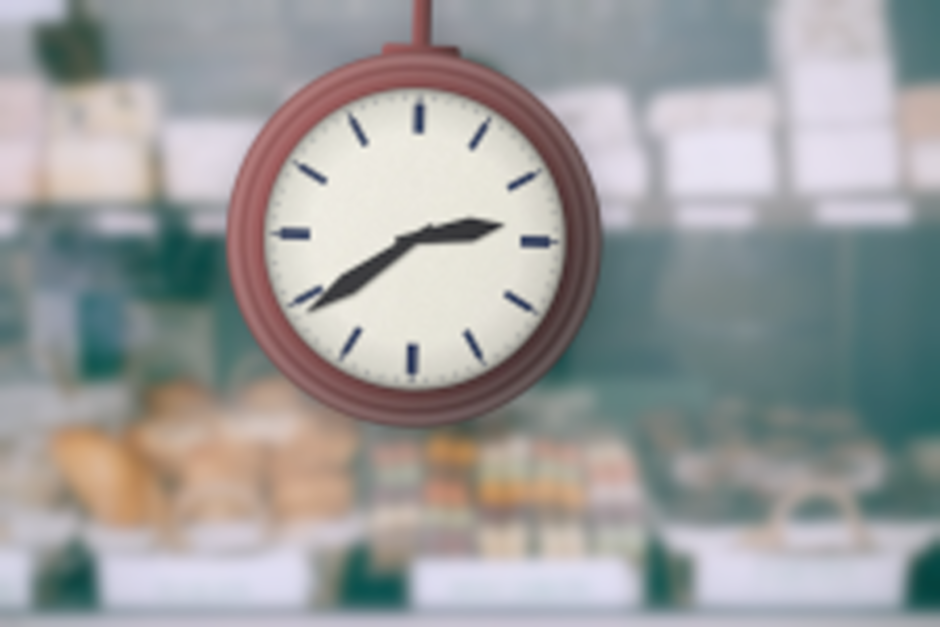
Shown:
2 h 39 min
